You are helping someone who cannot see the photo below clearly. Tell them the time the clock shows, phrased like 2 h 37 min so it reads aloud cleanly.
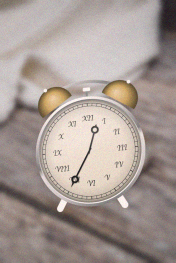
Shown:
12 h 35 min
